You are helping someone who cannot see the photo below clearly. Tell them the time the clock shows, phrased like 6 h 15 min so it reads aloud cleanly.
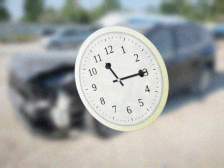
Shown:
11 h 15 min
